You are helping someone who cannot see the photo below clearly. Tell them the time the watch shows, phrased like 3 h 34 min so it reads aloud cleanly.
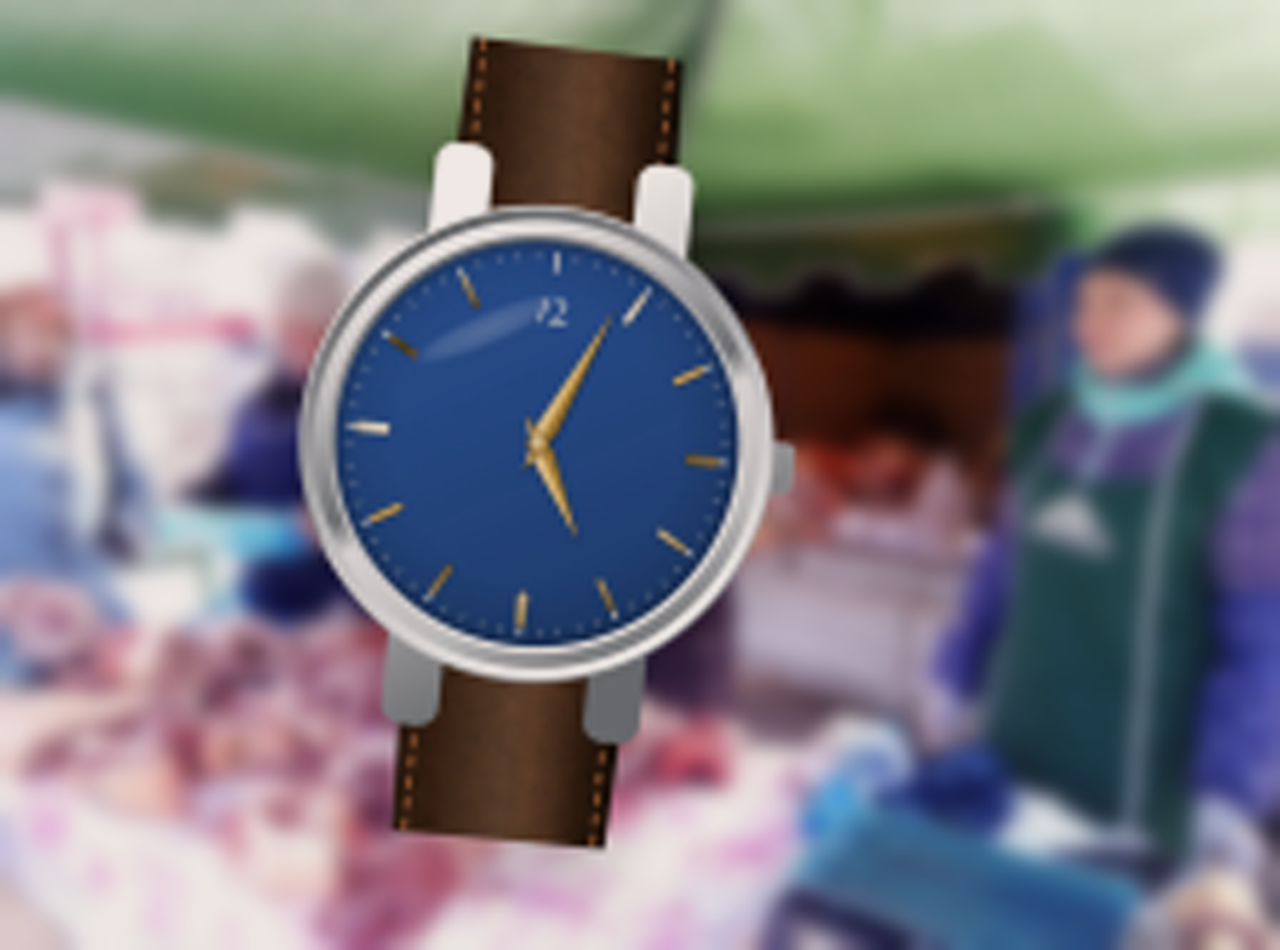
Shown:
5 h 04 min
